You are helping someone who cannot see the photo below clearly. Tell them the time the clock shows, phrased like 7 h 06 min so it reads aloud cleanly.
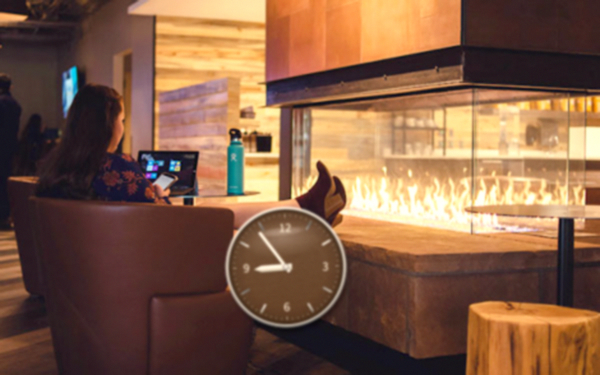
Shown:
8 h 54 min
